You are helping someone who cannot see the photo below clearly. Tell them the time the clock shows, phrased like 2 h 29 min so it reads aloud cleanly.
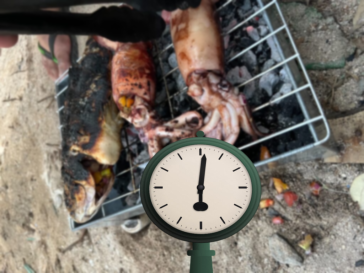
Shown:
6 h 01 min
